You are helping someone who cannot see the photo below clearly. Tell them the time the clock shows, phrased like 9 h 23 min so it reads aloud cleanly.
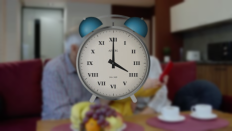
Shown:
4 h 00 min
